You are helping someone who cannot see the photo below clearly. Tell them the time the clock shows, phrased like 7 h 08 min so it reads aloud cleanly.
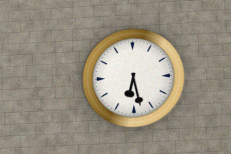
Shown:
6 h 28 min
